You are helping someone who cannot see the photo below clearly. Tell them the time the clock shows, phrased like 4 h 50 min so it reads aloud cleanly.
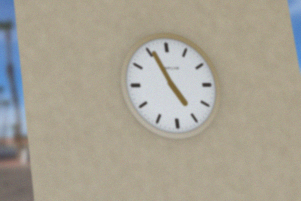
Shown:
4 h 56 min
